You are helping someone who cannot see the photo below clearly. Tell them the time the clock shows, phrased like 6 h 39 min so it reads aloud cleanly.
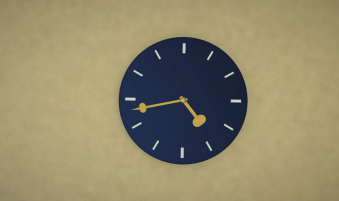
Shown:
4 h 43 min
